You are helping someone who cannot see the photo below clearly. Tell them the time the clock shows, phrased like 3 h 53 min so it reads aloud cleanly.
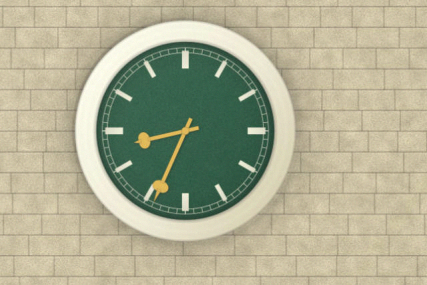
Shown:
8 h 34 min
